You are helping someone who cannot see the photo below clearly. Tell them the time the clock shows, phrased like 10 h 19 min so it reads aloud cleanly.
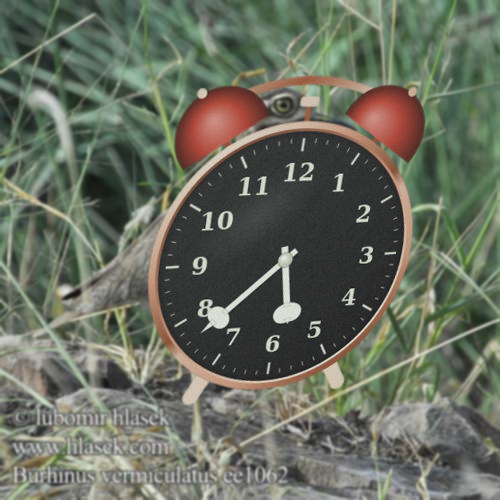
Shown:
5 h 38 min
